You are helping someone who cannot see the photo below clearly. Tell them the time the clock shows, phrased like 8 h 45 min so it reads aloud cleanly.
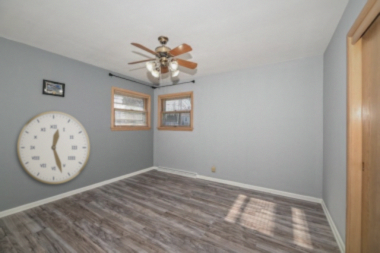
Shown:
12 h 27 min
